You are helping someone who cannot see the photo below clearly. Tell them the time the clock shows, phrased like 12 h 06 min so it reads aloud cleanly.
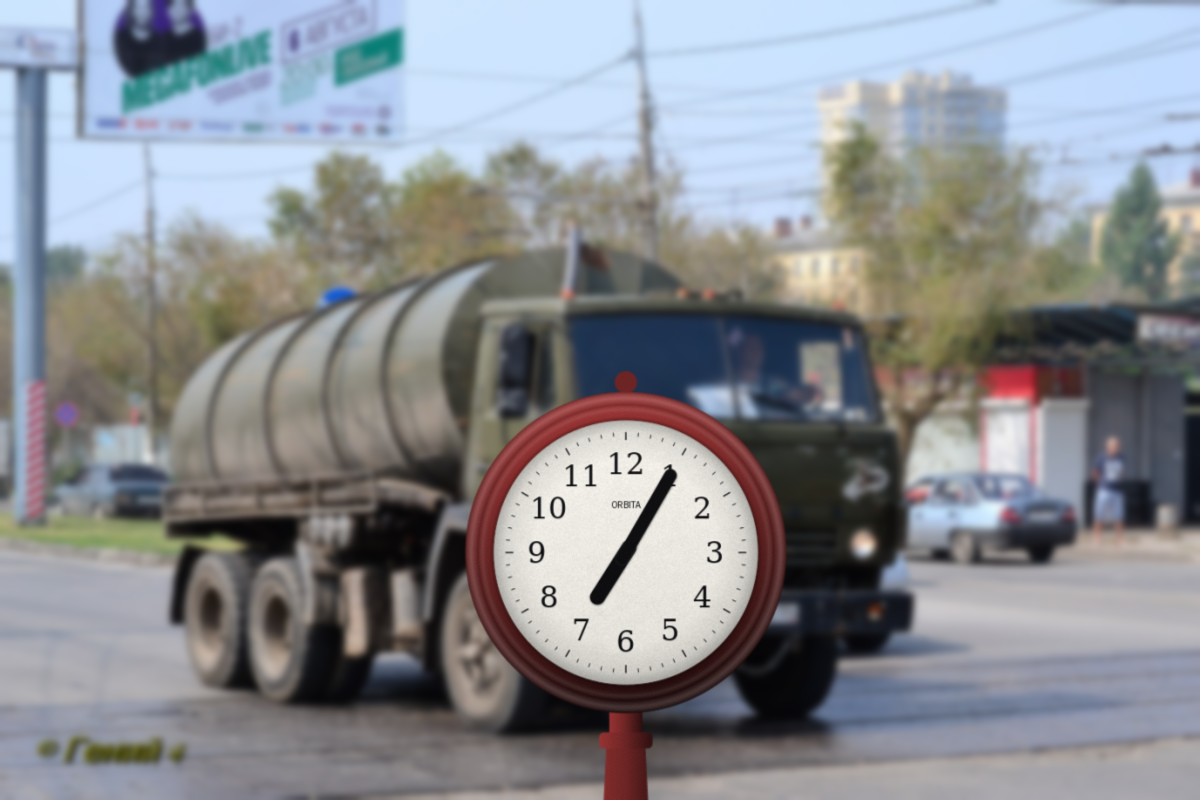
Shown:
7 h 05 min
